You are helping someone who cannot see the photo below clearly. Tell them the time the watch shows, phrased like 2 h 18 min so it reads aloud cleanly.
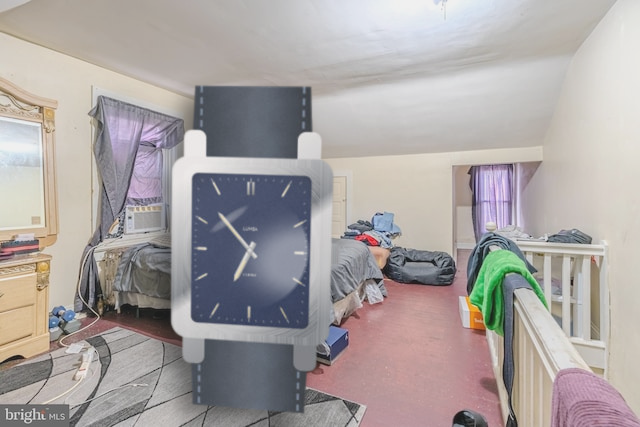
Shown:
6 h 53 min
